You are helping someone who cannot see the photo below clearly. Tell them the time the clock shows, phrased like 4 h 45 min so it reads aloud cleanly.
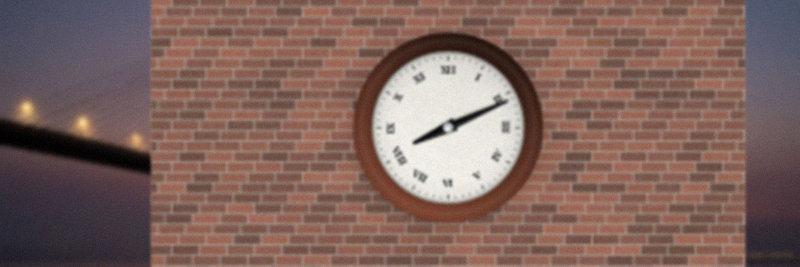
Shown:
8 h 11 min
